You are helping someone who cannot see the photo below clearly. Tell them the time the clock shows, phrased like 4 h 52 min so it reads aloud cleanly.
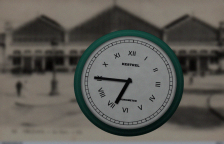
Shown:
6 h 45 min
